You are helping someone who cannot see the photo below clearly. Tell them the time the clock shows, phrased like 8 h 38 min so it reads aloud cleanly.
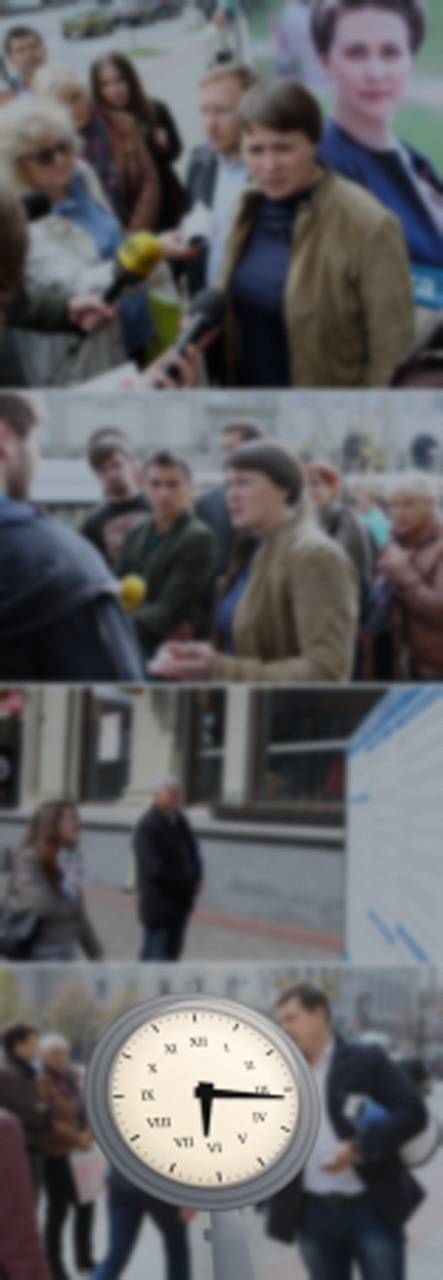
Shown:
6 h 16 min
